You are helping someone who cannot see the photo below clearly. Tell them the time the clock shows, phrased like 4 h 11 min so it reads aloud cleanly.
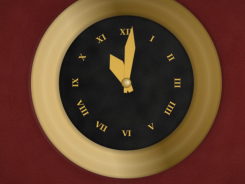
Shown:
11 h 01 min
